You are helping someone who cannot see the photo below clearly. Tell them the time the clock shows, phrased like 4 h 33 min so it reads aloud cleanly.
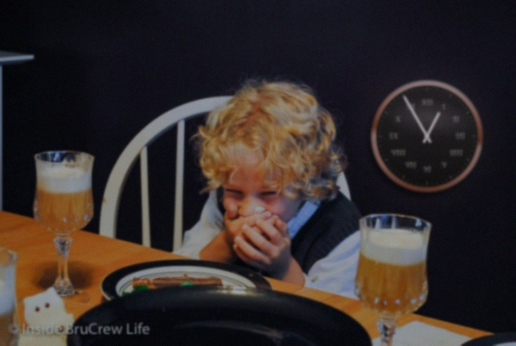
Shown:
12 h 55 min
